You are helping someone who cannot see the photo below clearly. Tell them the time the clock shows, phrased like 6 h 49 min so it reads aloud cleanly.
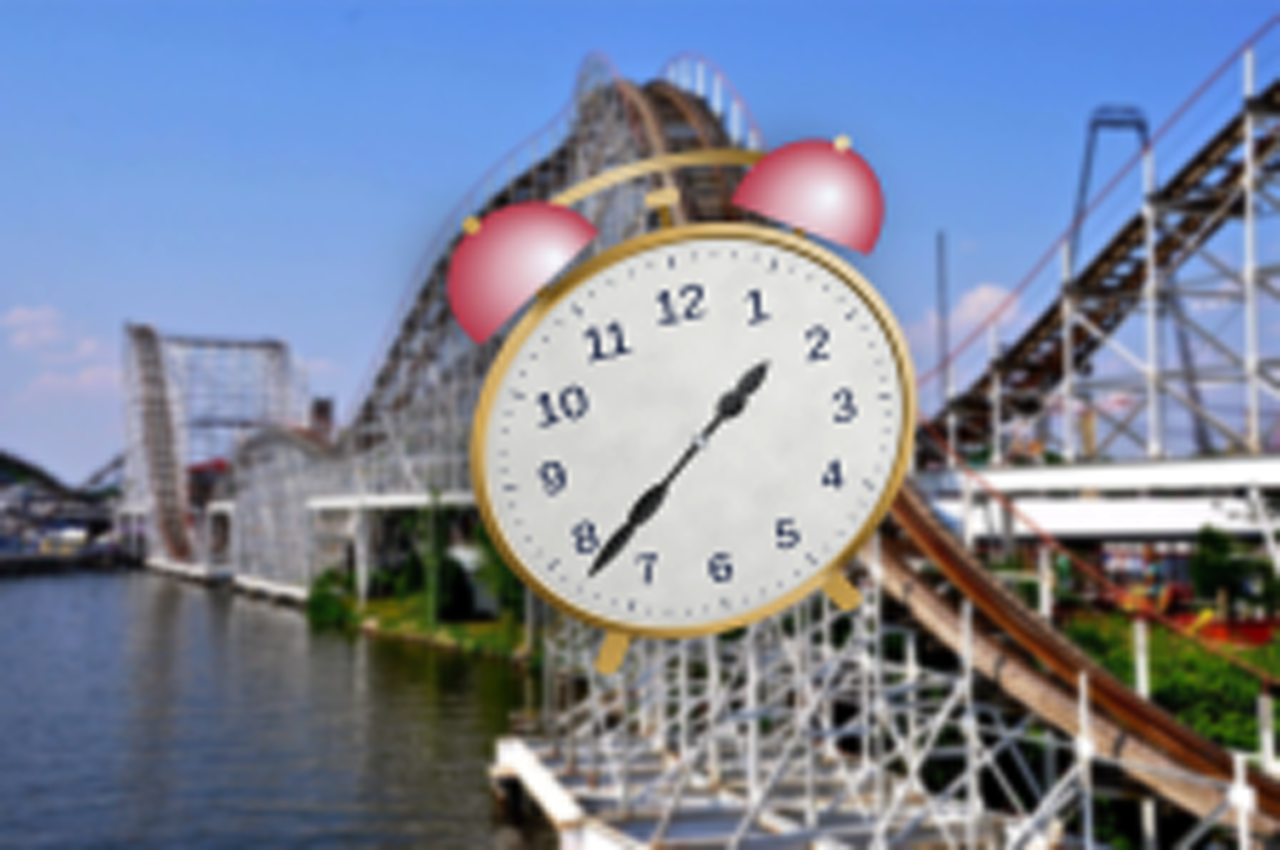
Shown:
1 h 38 min
